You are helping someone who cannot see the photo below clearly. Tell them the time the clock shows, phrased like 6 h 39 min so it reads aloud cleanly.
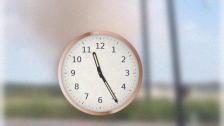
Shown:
11 h 25 min
